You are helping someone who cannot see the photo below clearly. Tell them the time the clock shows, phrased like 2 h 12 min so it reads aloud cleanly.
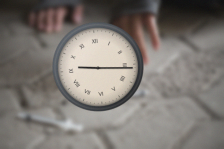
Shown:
9 h 16 min
